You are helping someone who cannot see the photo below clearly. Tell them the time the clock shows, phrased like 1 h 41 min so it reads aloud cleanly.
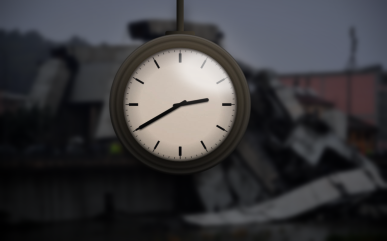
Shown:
2 h 40 min
